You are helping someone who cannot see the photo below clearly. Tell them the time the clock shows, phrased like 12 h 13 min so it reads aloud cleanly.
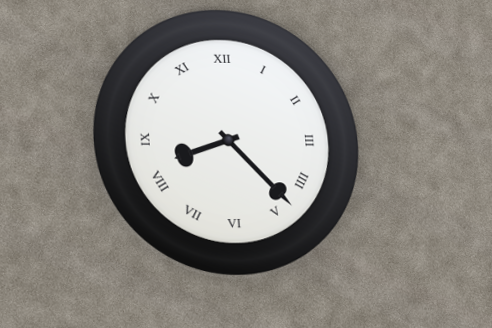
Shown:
8 h 23 min
